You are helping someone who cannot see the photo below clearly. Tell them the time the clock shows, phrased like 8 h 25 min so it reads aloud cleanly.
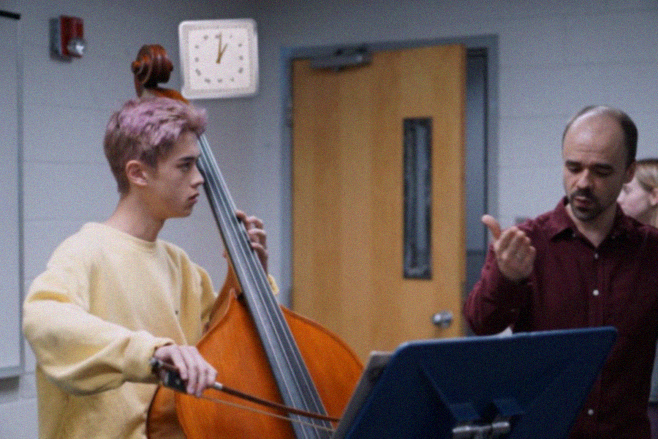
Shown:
1 h 01 min
